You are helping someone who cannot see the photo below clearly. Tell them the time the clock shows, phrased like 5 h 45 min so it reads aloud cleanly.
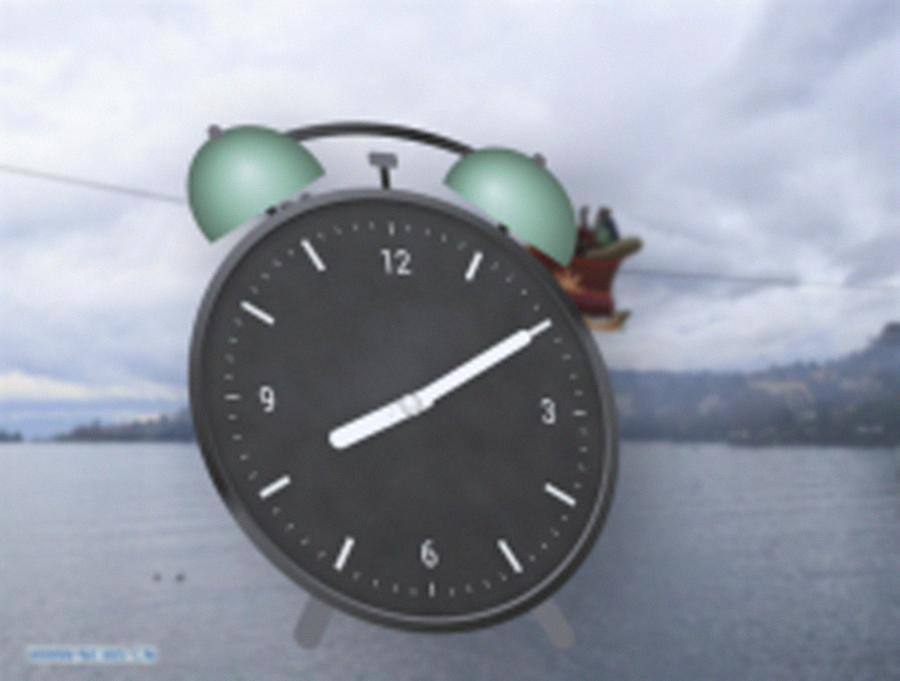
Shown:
8 h 10 min
